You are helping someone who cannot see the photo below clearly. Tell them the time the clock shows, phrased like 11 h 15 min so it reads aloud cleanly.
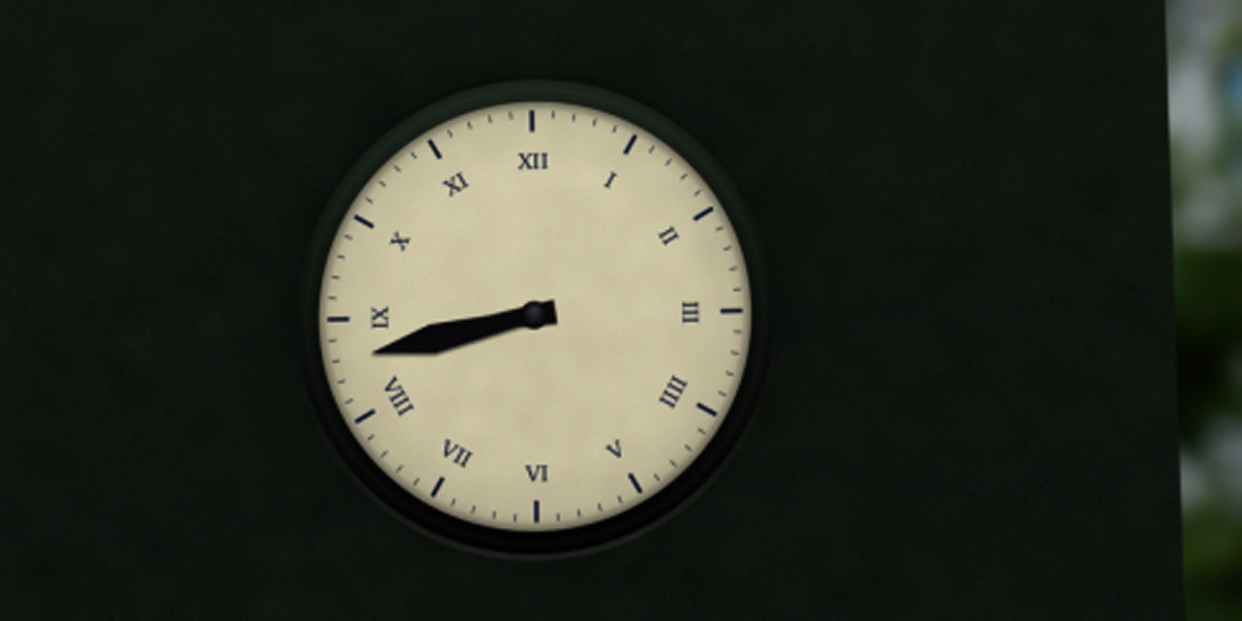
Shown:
8 h 43 min
